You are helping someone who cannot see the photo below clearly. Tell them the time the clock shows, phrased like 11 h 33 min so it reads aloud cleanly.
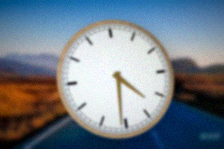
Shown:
4 h 31 min
